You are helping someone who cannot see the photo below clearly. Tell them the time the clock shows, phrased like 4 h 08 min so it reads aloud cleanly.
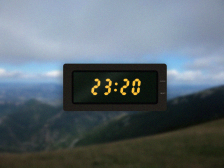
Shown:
23 h 20 min
